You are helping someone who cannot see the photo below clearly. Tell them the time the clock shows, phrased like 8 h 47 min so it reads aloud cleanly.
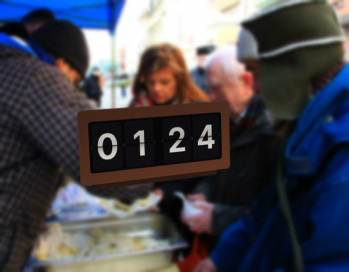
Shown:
1 h 24 min
